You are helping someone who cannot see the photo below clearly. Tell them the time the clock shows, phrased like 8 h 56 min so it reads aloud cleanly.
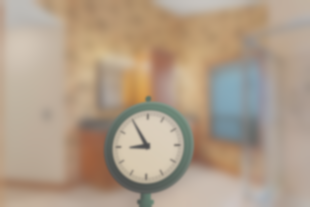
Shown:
8 h 55 min
